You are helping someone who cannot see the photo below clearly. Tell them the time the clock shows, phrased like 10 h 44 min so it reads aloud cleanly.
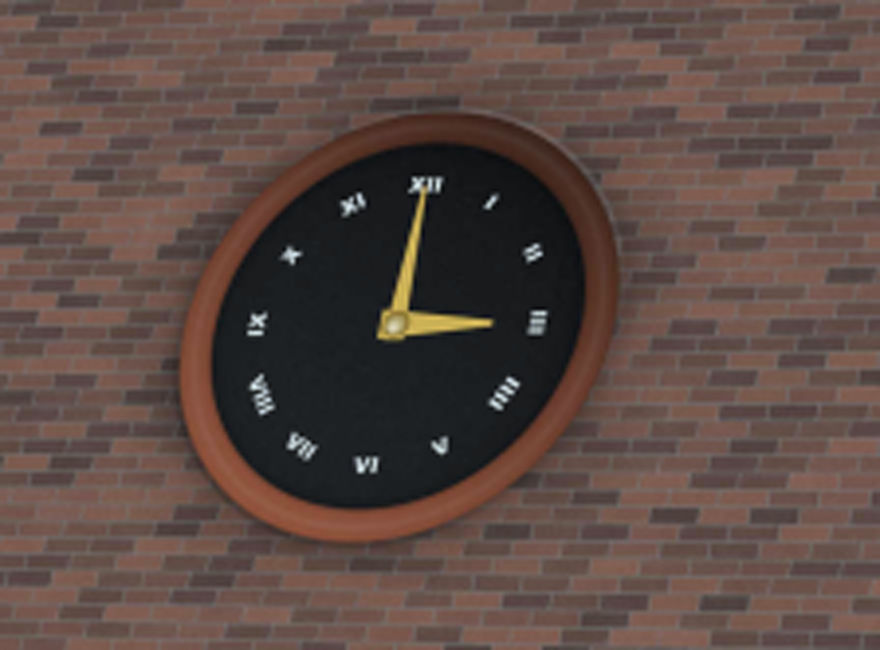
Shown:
3 h 00 min
